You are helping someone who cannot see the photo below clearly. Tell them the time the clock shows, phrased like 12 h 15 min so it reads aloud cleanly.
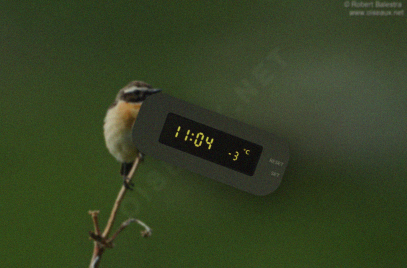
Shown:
11 h 04 min
